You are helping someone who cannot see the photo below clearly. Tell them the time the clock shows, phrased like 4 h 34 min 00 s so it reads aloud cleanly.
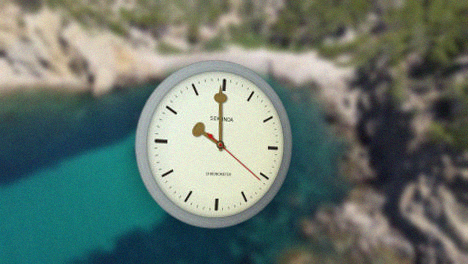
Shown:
9 h 59 min 21 s
